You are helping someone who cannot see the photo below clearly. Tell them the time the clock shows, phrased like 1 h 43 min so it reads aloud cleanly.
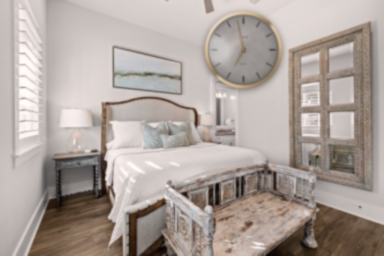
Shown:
6 h 58 min
